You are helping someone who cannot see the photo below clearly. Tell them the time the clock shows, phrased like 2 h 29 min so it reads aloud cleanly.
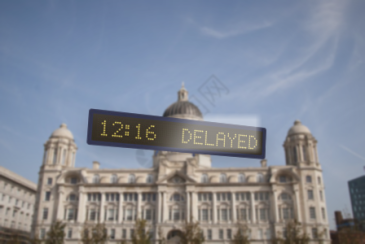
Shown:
12 h 16 min
